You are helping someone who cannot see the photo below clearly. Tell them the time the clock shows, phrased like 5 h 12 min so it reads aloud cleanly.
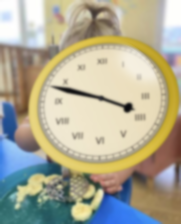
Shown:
3 h 48 min
